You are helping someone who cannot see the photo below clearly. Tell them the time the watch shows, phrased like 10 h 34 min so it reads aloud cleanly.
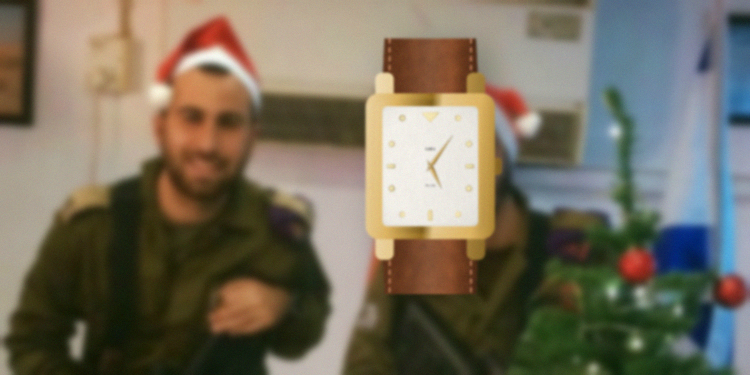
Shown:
5 h 06 min
